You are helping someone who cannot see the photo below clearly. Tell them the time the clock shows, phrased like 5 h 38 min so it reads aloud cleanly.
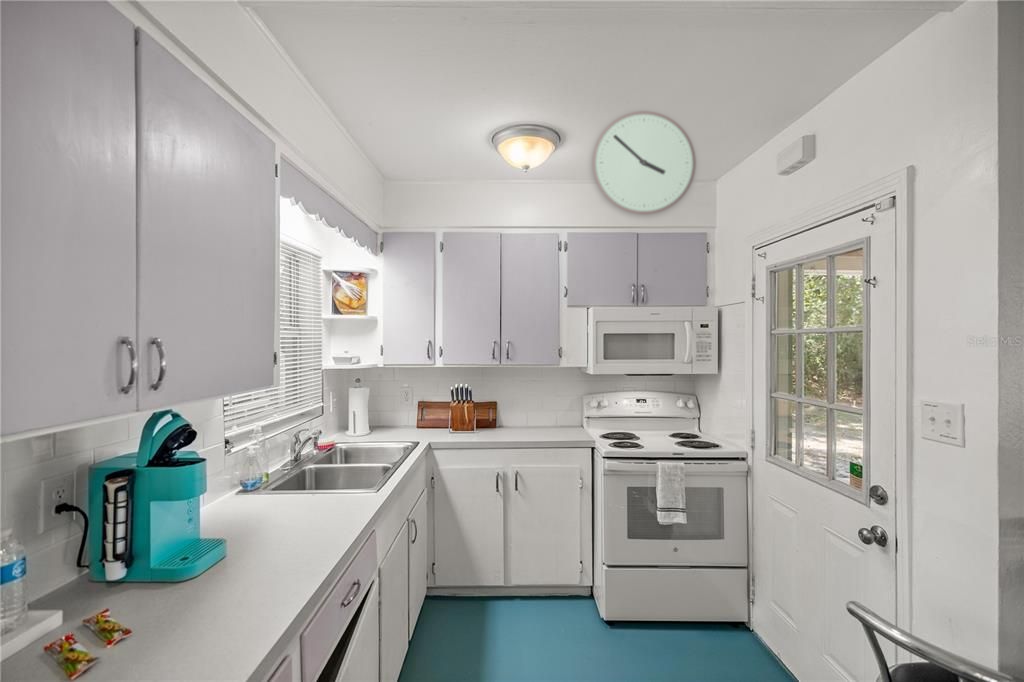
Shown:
3 h 52 min
